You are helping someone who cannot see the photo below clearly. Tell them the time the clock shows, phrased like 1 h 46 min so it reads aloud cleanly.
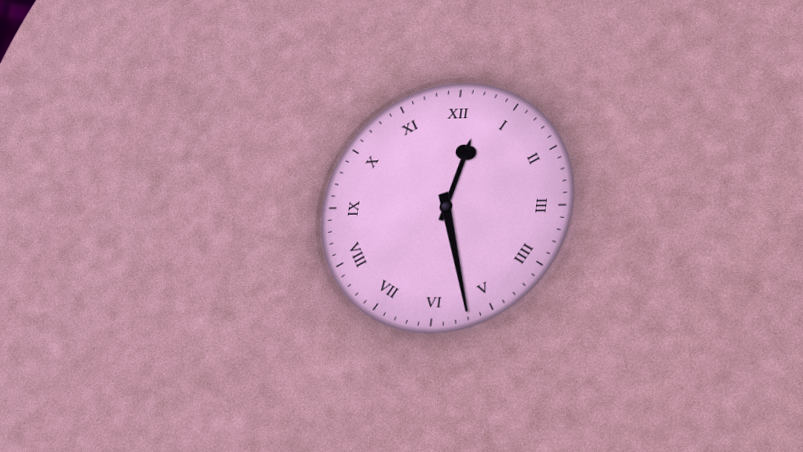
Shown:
12 h 27 min
